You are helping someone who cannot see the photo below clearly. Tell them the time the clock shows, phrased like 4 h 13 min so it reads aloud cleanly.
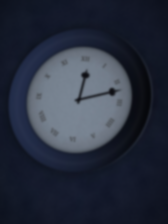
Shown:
12 h 12 min
